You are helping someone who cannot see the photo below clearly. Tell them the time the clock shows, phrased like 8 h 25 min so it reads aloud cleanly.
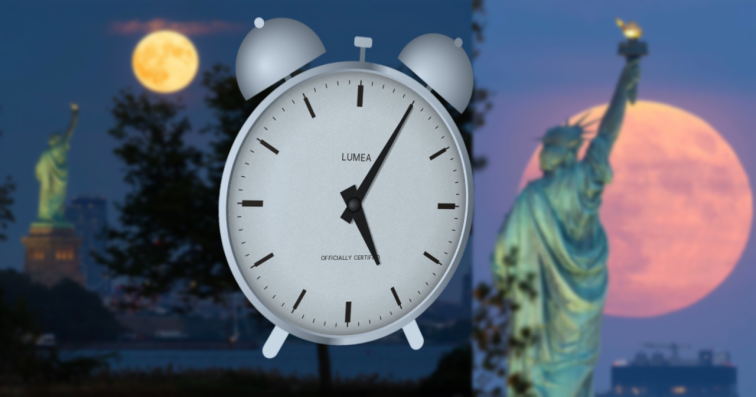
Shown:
5 h 05 min
